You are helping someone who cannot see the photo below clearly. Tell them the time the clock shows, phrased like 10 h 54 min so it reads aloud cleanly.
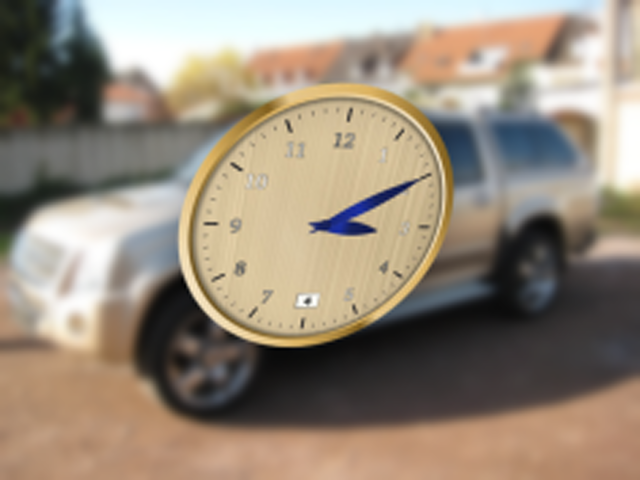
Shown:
3 h 10 min
